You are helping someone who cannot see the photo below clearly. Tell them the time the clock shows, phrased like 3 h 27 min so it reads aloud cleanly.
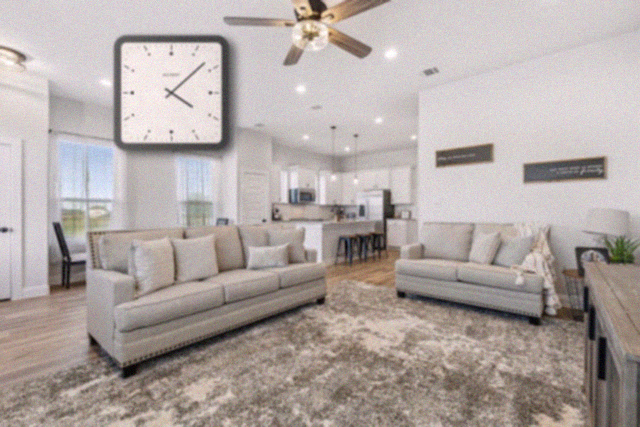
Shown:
4 h 08 min
